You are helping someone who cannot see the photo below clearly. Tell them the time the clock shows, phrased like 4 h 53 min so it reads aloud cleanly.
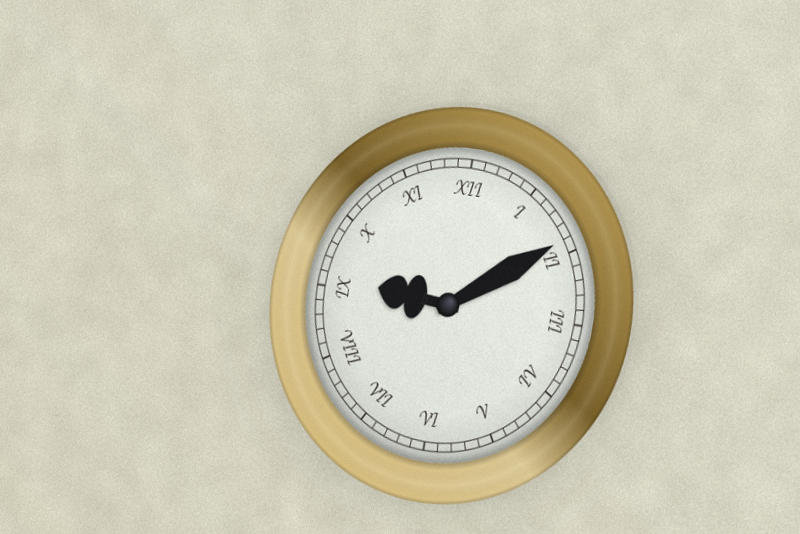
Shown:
9 h 09 min
